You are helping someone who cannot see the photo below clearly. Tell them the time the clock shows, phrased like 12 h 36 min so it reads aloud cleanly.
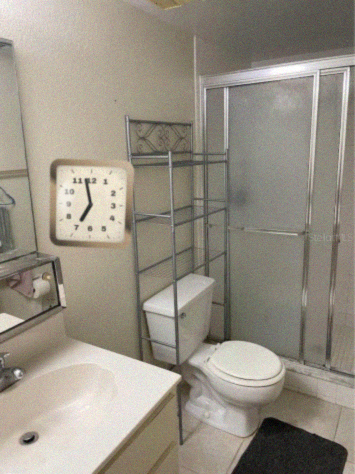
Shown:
6 h 58 min
